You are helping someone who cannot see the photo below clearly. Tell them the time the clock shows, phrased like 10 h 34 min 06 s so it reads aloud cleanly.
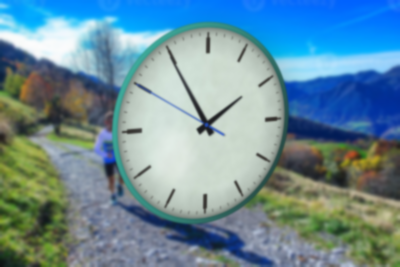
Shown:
1 h 54 min 50 s
